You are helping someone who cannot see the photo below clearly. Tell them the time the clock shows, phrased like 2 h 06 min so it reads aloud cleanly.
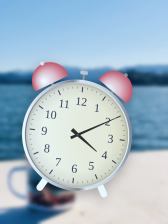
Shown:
4 h 10 min
